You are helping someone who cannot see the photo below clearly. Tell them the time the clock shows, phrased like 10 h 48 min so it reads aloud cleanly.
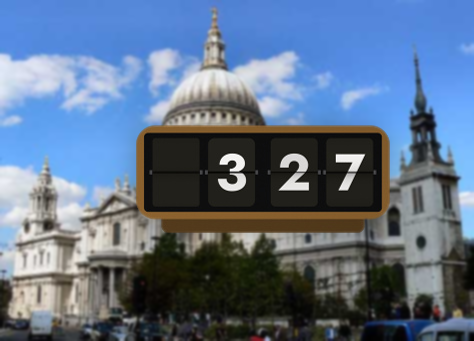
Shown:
3 h 27 min
